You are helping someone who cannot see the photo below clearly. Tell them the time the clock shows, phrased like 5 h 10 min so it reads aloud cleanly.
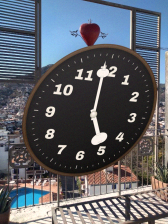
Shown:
4 h 59 min
